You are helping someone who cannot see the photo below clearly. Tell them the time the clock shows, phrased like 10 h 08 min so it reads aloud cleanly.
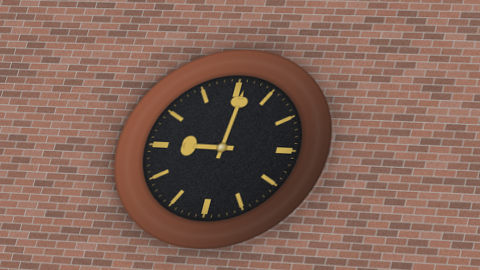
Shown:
9 h 01 min
